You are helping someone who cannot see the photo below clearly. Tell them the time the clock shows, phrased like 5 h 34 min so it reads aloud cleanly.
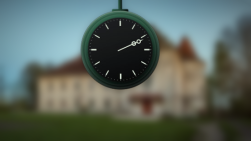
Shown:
2 h 11 min
